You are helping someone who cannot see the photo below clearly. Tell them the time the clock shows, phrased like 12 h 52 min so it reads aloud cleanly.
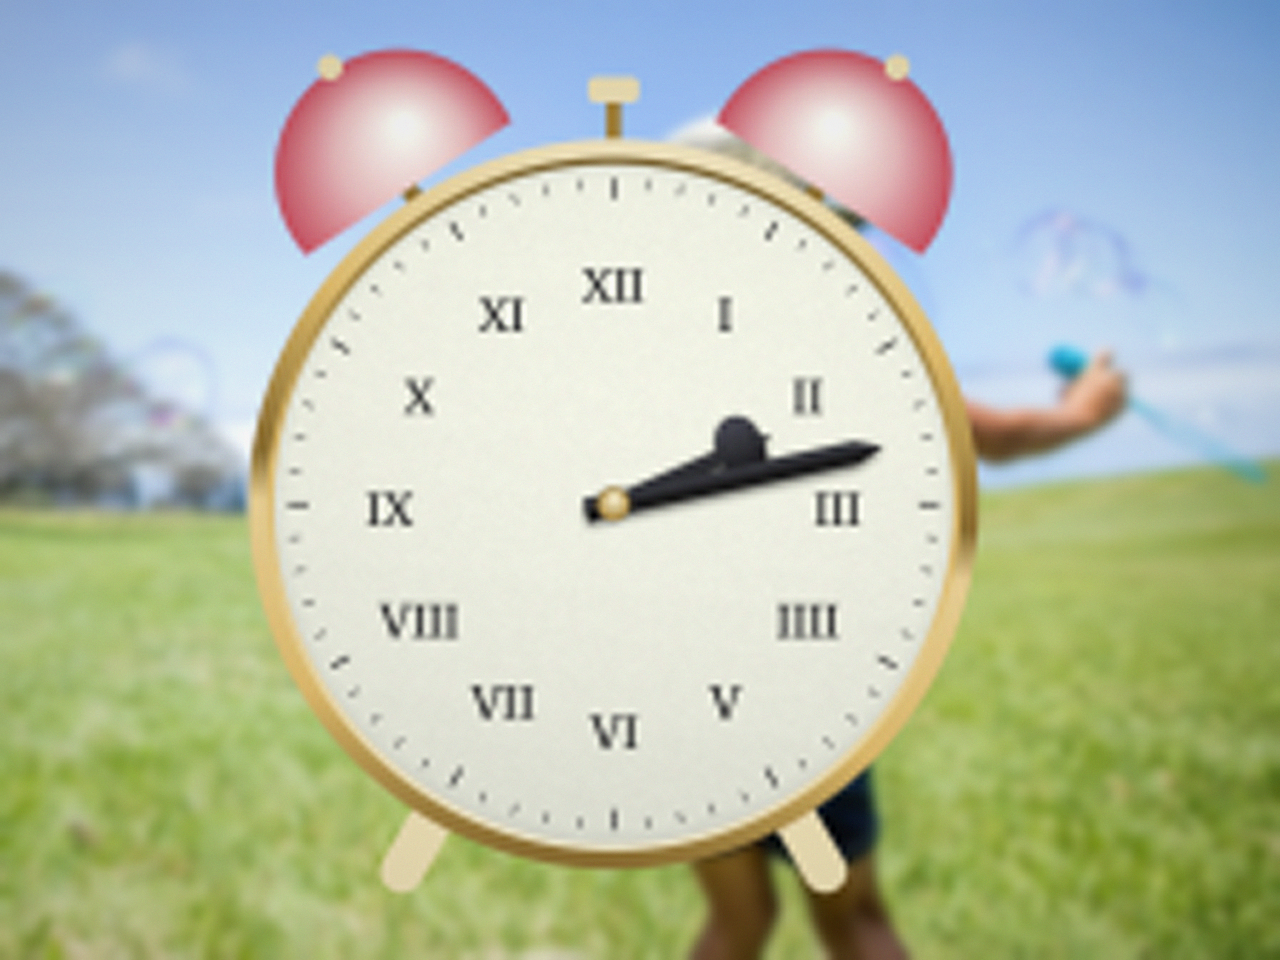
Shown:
2 h 13 min
